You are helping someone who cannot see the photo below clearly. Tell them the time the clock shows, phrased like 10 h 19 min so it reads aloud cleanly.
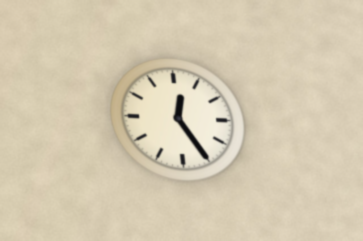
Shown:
12 h 25 min
